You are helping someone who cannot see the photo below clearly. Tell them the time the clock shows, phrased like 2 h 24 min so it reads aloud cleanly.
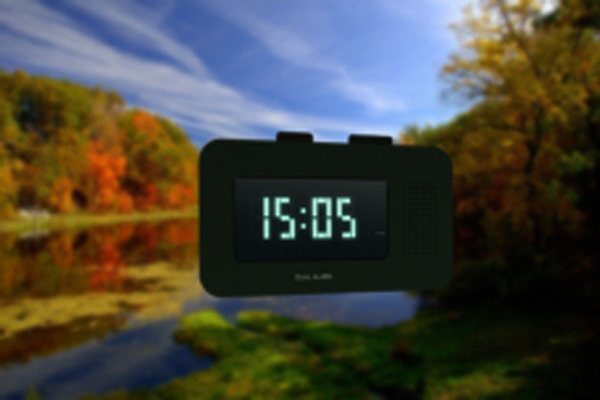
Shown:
15 h 05 min
